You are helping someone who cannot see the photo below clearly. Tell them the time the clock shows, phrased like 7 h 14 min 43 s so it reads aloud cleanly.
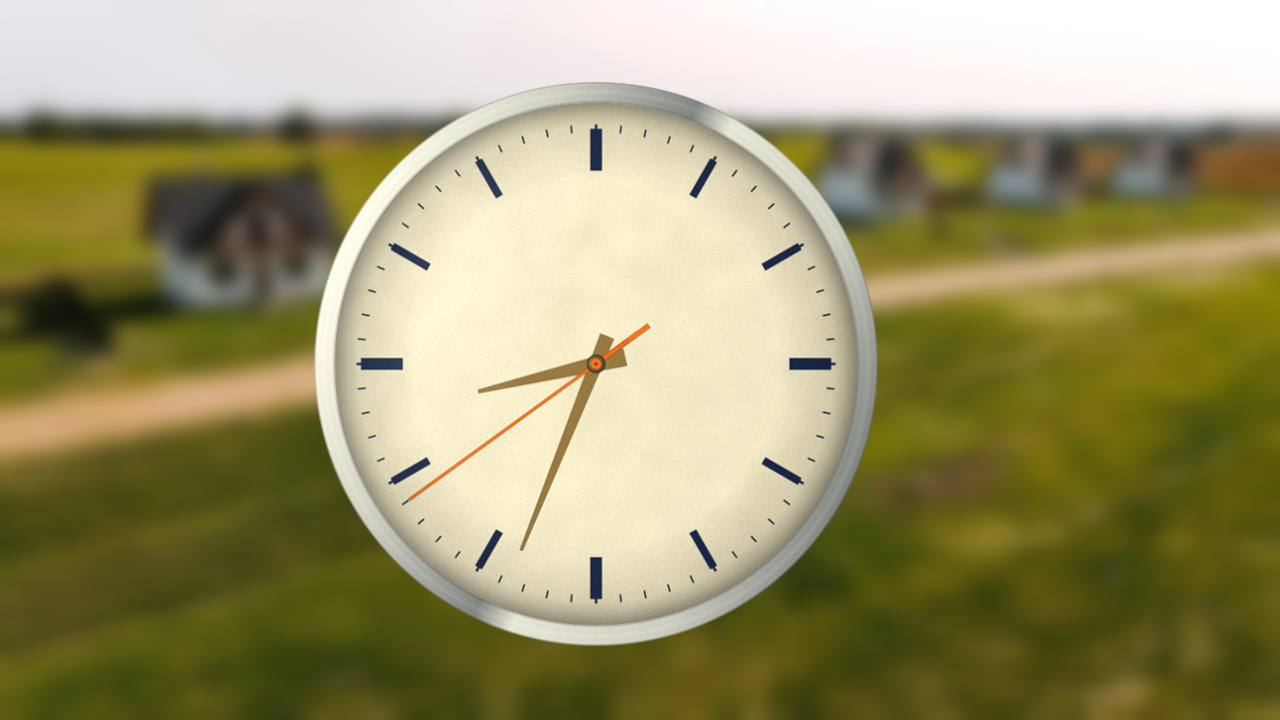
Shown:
8 h 33 min 39 s
